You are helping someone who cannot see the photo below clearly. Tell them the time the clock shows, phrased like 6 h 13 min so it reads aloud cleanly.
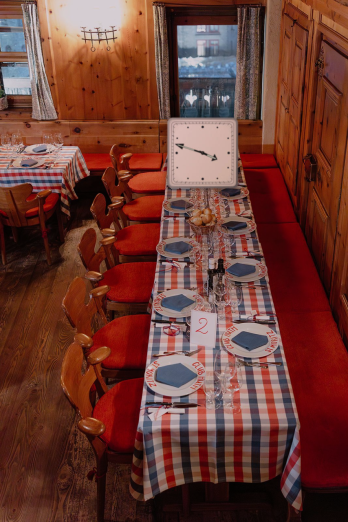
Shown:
3 h 48 min
